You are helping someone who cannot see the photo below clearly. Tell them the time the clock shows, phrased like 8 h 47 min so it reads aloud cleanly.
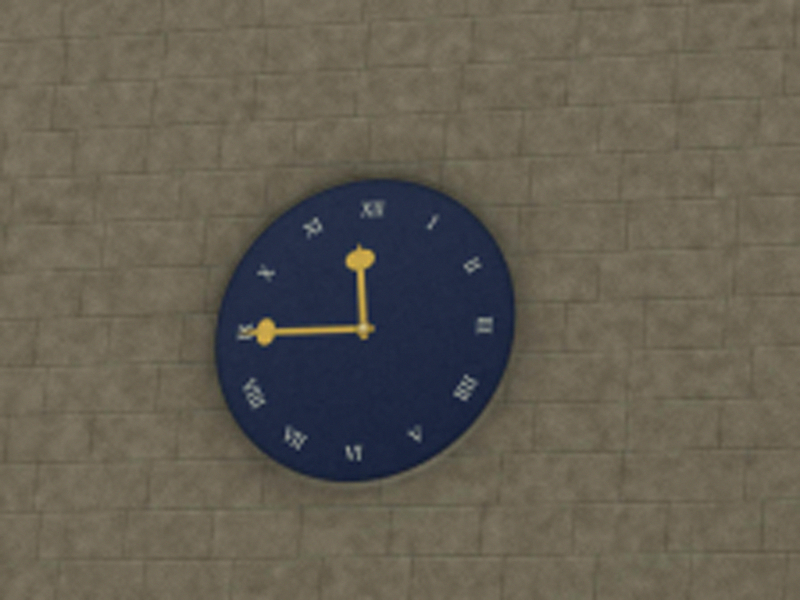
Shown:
11 h 45 min
